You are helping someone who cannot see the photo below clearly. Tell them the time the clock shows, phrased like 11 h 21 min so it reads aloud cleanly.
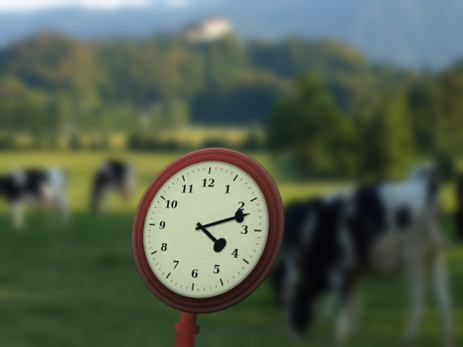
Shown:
4 h 12 min
